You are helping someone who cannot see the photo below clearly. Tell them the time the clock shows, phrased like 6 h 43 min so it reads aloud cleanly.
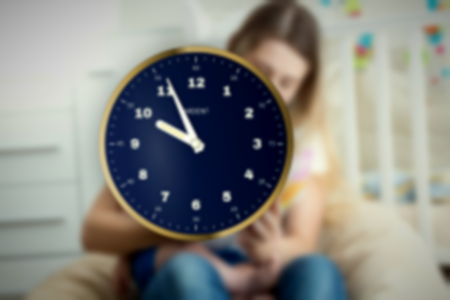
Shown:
9 h 56 min
